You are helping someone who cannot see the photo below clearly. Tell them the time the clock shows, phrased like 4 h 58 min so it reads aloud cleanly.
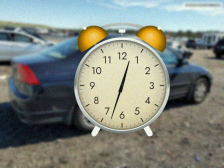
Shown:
12 h 33 min
